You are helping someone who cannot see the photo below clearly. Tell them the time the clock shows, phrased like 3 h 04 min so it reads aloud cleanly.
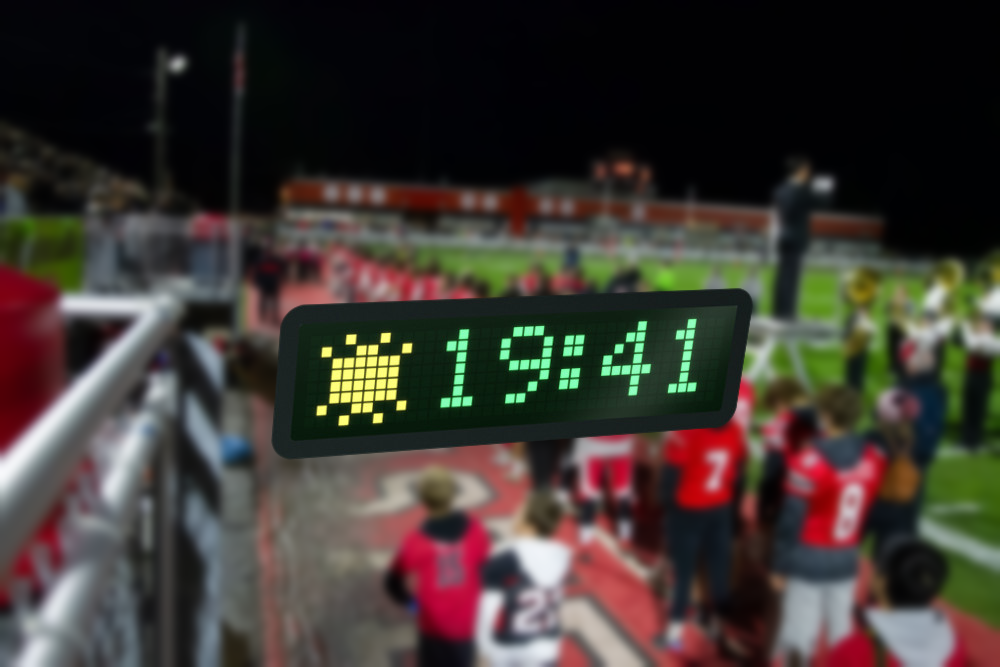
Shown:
19 h 41 min
